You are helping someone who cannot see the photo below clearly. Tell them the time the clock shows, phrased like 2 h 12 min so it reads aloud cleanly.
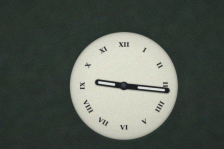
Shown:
9 h 16 min
